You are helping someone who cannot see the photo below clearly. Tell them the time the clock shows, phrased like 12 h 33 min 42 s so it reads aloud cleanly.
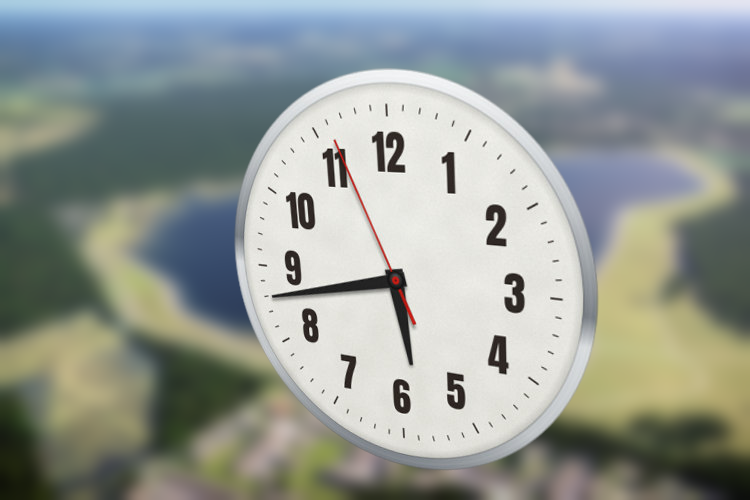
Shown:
5 h 42 min 56 s
